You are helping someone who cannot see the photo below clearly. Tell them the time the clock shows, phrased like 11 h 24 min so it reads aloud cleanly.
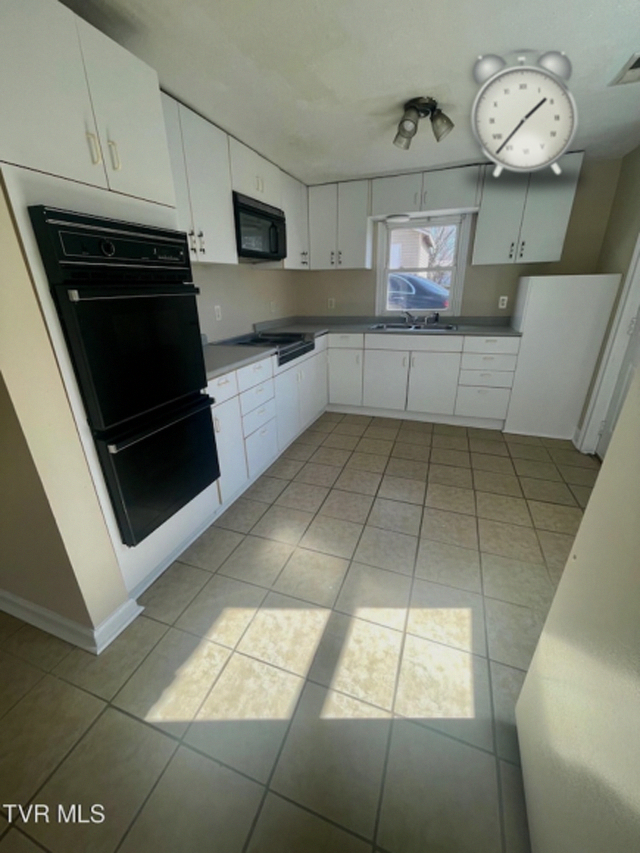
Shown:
1 h 37 min
